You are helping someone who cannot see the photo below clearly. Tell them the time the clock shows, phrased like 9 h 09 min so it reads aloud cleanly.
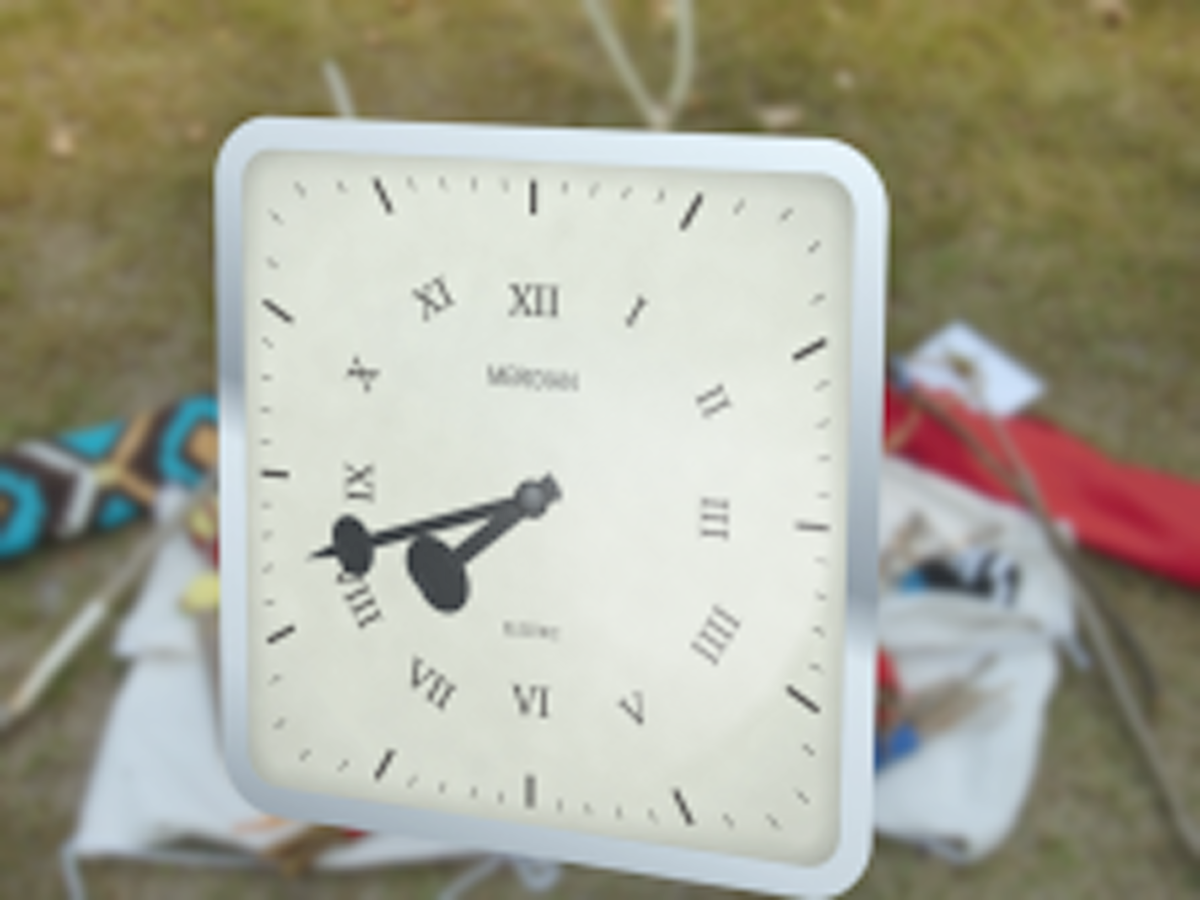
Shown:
7 h 42 min
